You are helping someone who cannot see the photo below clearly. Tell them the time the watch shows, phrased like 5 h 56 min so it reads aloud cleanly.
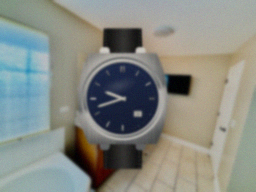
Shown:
9 h 42 min
